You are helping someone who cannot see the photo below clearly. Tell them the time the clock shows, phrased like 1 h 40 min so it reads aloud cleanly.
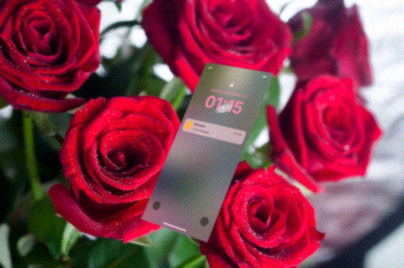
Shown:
1 h 15 min
